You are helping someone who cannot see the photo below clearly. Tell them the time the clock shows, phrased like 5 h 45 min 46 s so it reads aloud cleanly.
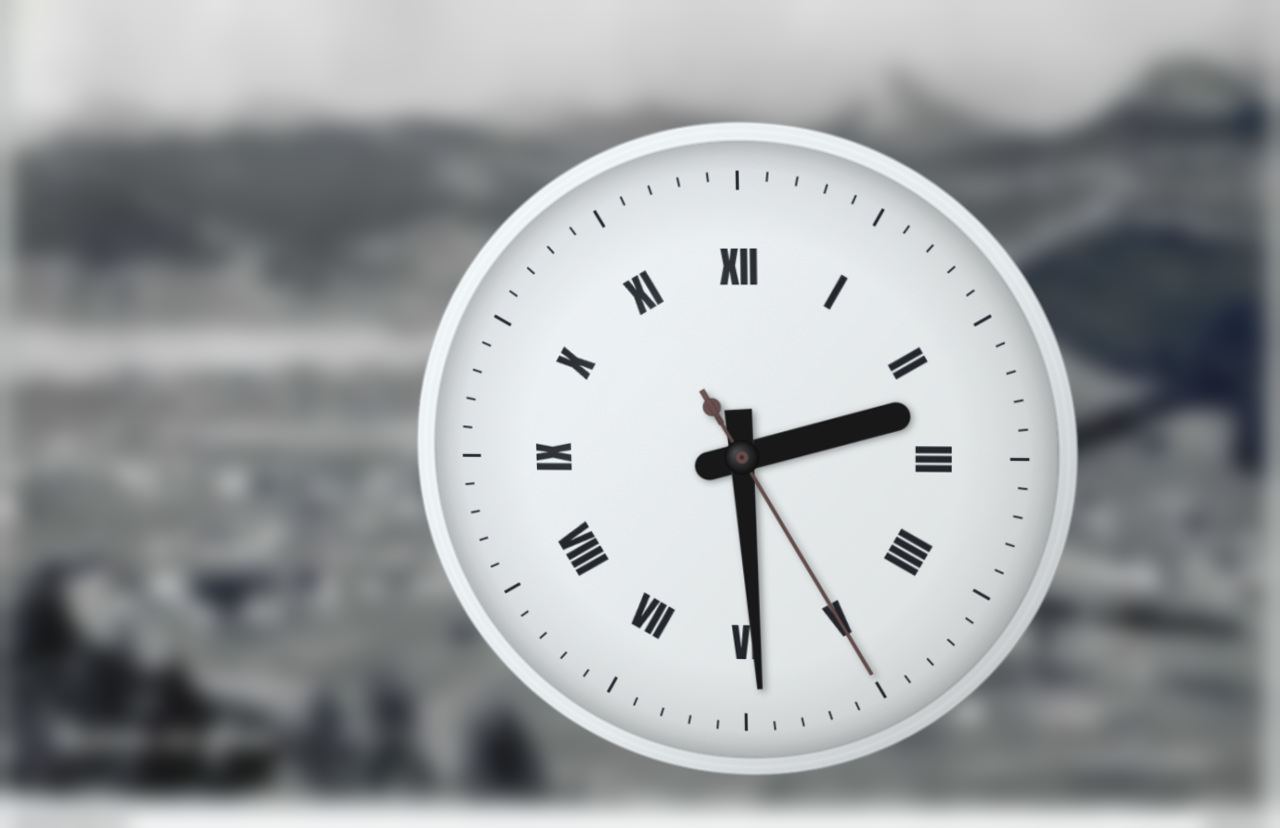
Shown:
2 h 29 min 25 s
